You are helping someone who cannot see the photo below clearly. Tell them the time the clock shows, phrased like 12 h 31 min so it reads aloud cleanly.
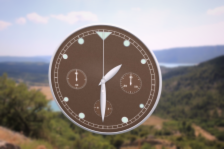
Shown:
1 h 30 min
